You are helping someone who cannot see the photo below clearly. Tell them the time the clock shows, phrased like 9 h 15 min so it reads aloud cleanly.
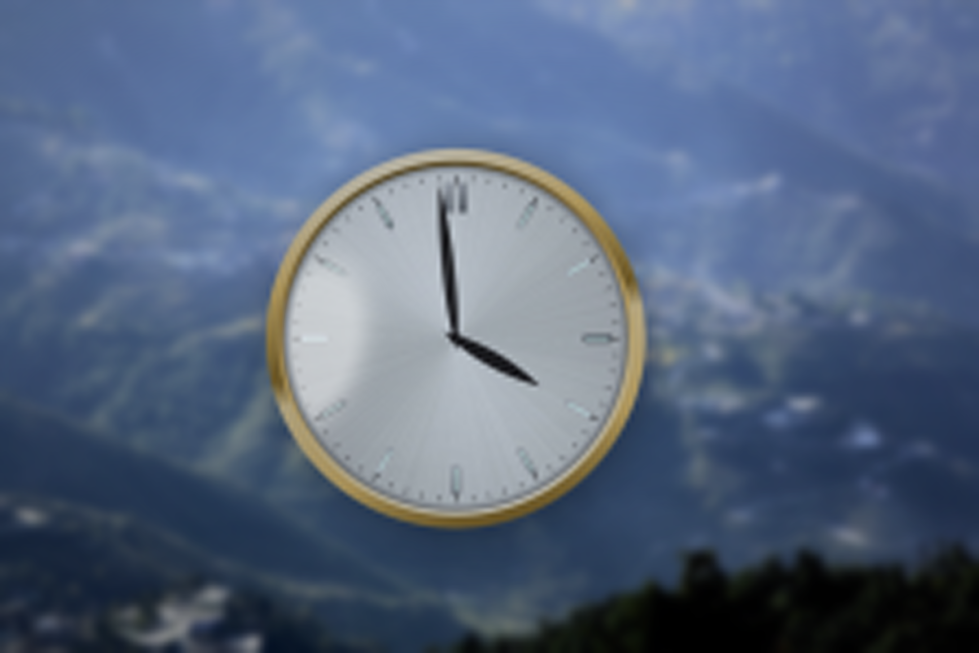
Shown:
3 h 59 min
